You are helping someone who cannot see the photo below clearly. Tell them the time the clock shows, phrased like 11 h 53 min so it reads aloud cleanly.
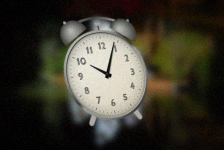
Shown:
10 h 04 min
